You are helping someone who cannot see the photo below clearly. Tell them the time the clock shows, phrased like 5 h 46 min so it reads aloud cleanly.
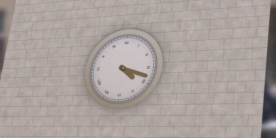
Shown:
4 h 18 min
